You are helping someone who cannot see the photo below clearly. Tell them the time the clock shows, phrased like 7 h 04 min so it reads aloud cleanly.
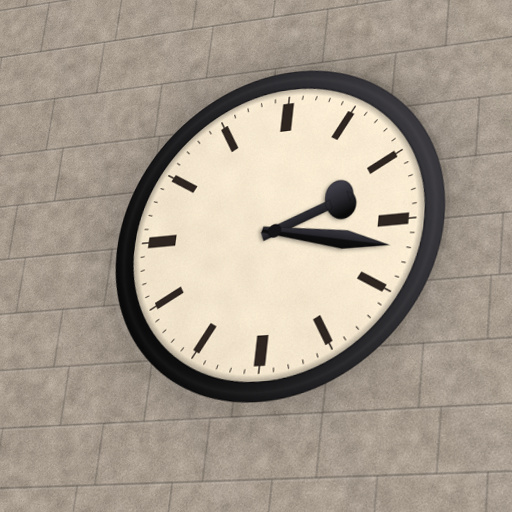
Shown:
2 h 17 min
